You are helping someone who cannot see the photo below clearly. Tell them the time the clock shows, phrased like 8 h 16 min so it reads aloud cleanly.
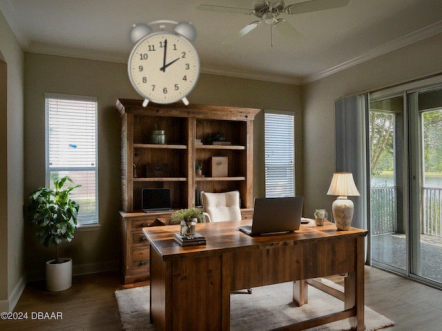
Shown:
2 h 01 min
